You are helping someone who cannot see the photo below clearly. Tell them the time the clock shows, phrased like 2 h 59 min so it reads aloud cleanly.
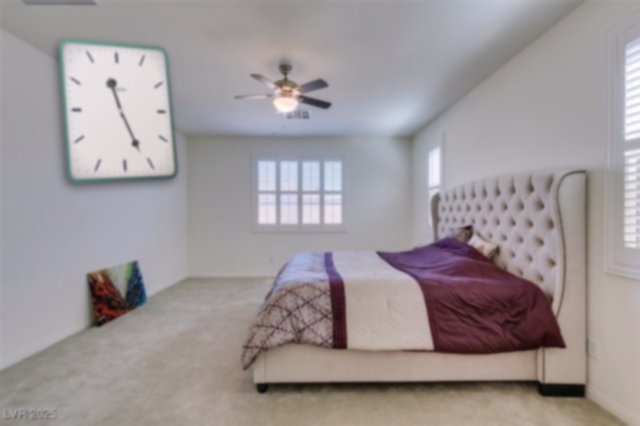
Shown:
11 h 26 min
